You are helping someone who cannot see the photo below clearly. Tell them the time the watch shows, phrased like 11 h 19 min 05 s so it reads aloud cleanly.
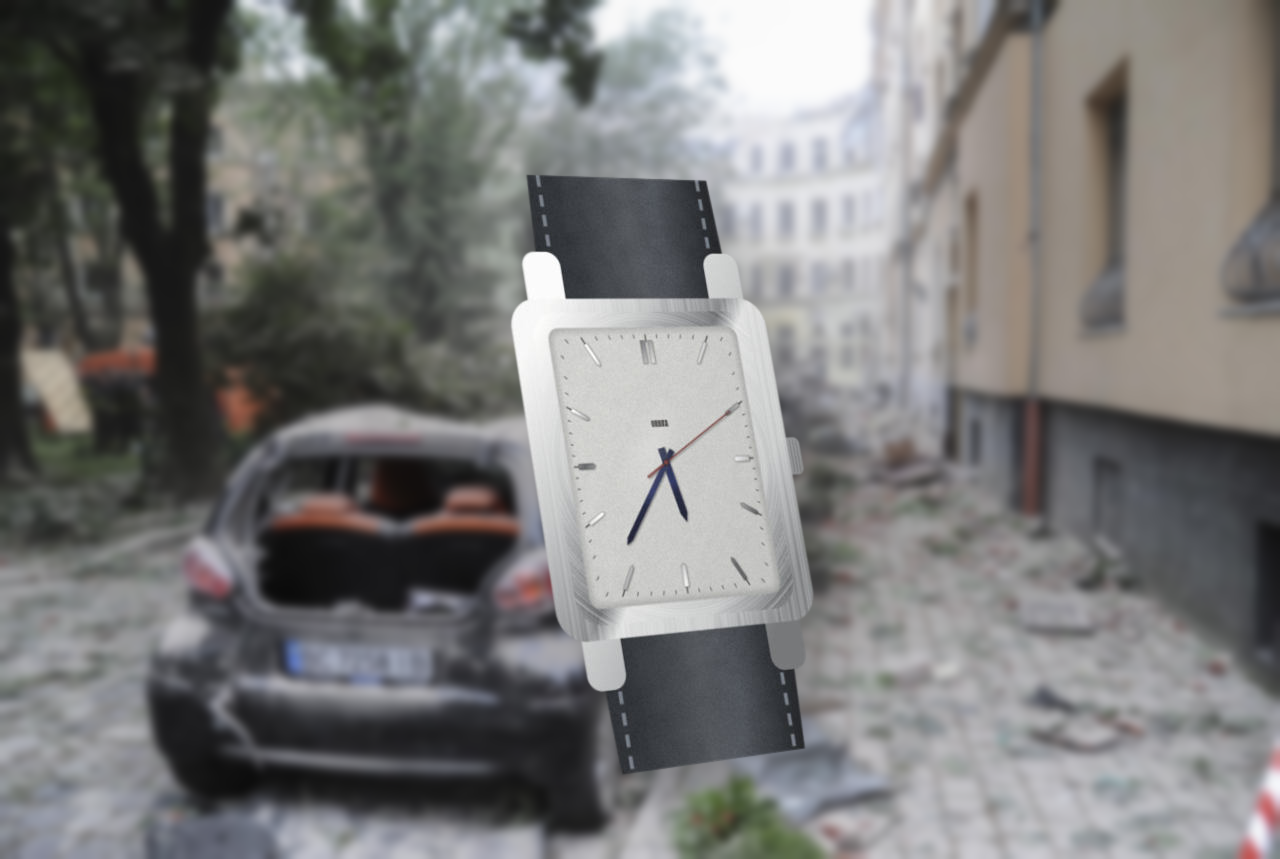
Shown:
5 h 36 min 10 s
